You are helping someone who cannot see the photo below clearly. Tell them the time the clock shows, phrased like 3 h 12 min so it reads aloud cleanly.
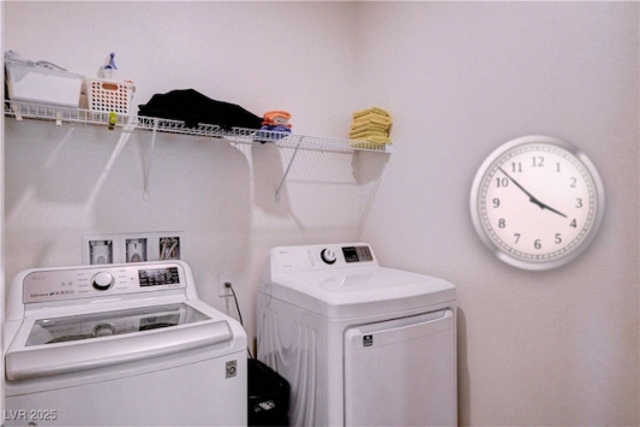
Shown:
3 h 52 min
